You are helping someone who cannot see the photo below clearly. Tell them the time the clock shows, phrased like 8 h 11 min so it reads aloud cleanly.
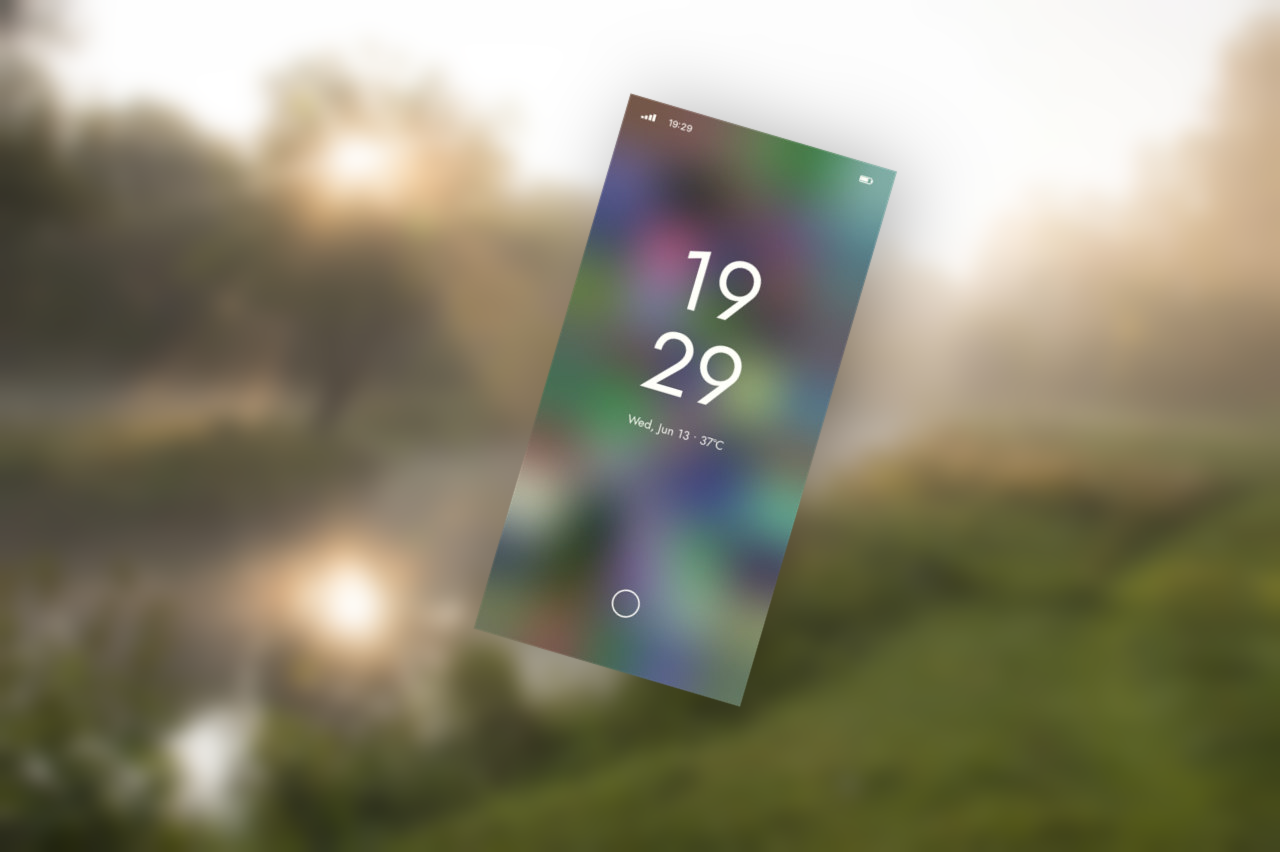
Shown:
19 h 29 min
